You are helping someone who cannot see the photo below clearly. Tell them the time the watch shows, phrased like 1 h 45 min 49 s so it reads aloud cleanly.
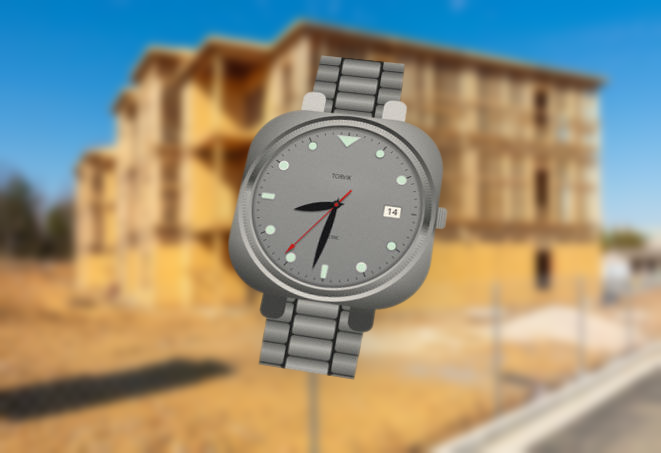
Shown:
8 h 31 min 36 s
